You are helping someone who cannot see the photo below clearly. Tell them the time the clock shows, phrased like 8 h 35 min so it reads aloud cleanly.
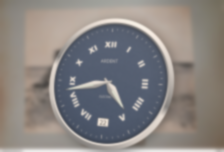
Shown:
4 h 43 min
